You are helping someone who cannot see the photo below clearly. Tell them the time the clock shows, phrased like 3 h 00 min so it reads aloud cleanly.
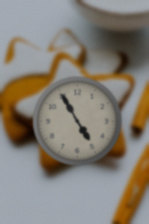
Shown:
4 h 55 min
